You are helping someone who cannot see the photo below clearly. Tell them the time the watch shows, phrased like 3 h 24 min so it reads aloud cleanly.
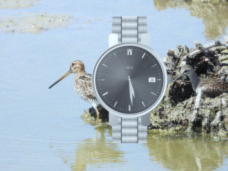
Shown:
5 h 29 min
